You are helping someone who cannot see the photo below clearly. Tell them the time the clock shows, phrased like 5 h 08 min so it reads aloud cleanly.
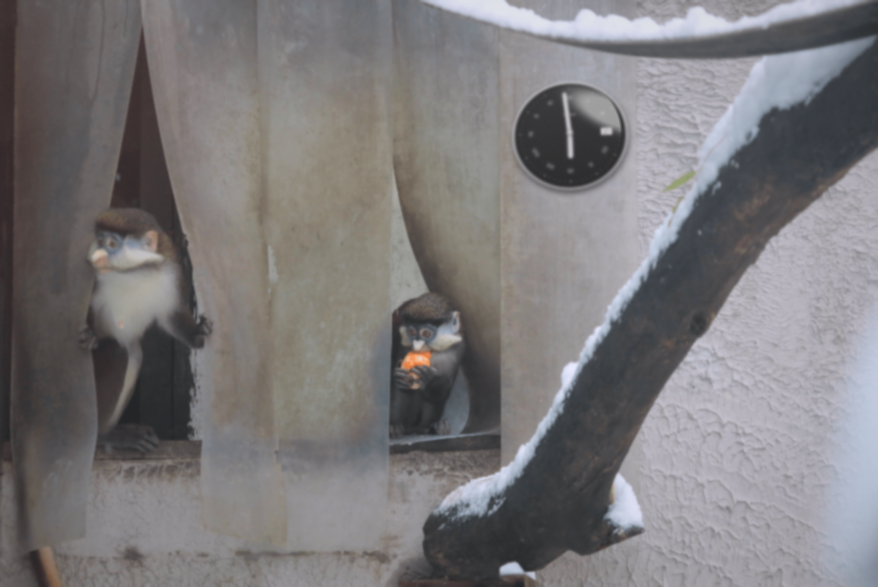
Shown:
5 h 59 min
